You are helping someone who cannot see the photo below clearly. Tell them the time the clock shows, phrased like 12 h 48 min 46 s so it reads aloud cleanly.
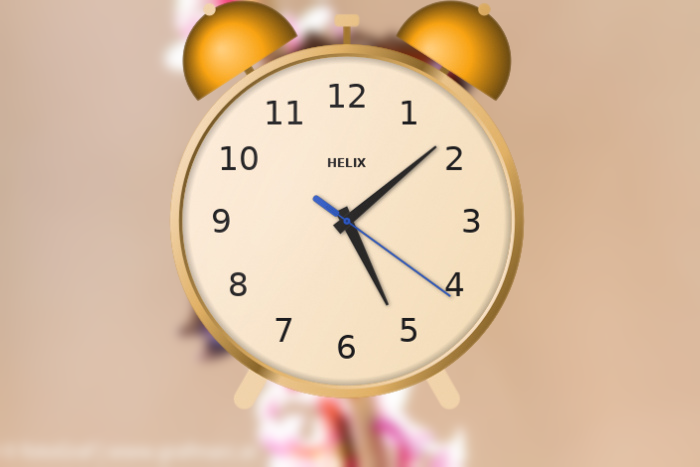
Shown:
5 h 08 min 21 s
